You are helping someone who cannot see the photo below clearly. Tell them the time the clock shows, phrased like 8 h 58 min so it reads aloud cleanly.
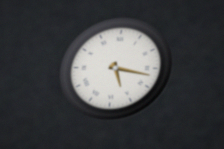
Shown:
5 h 17 min
